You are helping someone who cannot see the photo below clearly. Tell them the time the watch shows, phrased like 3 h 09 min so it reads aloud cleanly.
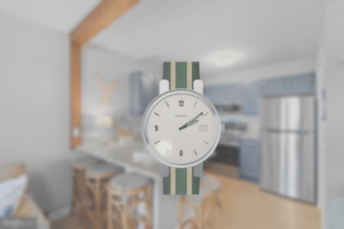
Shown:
2 h 09 min
